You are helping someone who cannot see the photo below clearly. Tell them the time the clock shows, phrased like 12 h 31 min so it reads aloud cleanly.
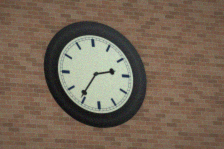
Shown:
2 h 36 min
